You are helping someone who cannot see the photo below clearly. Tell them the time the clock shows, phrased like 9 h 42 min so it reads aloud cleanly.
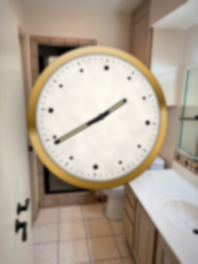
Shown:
1 h 39 min
